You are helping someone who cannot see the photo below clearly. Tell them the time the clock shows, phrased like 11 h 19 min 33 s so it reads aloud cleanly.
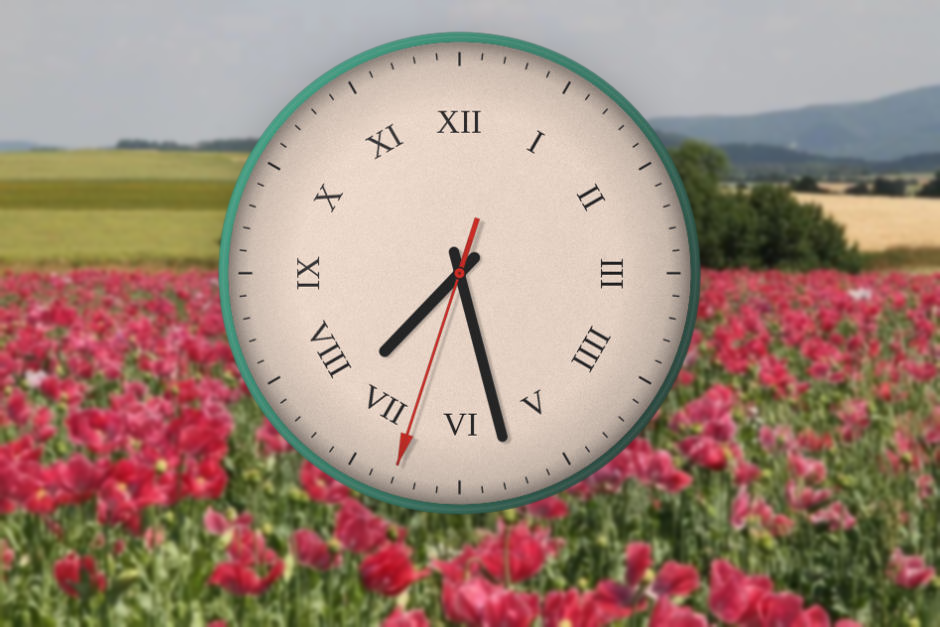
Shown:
7 h 27 min 33 s
